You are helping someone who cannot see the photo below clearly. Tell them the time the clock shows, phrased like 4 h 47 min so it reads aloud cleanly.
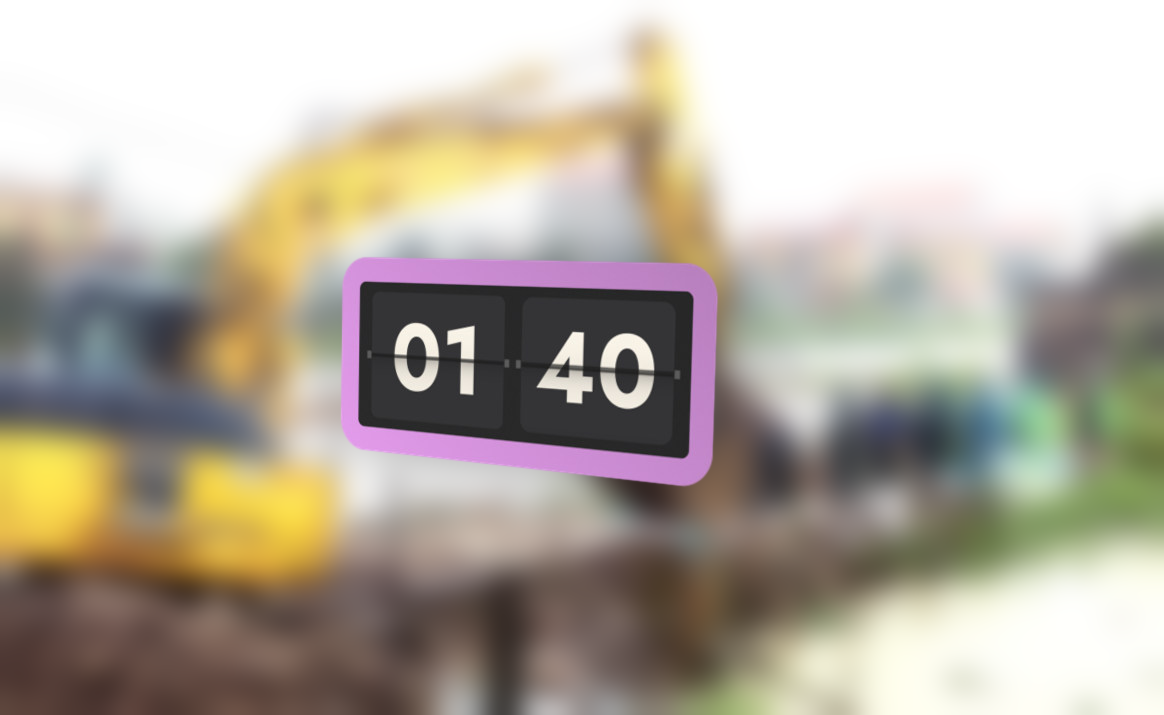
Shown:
1 h 40 min
